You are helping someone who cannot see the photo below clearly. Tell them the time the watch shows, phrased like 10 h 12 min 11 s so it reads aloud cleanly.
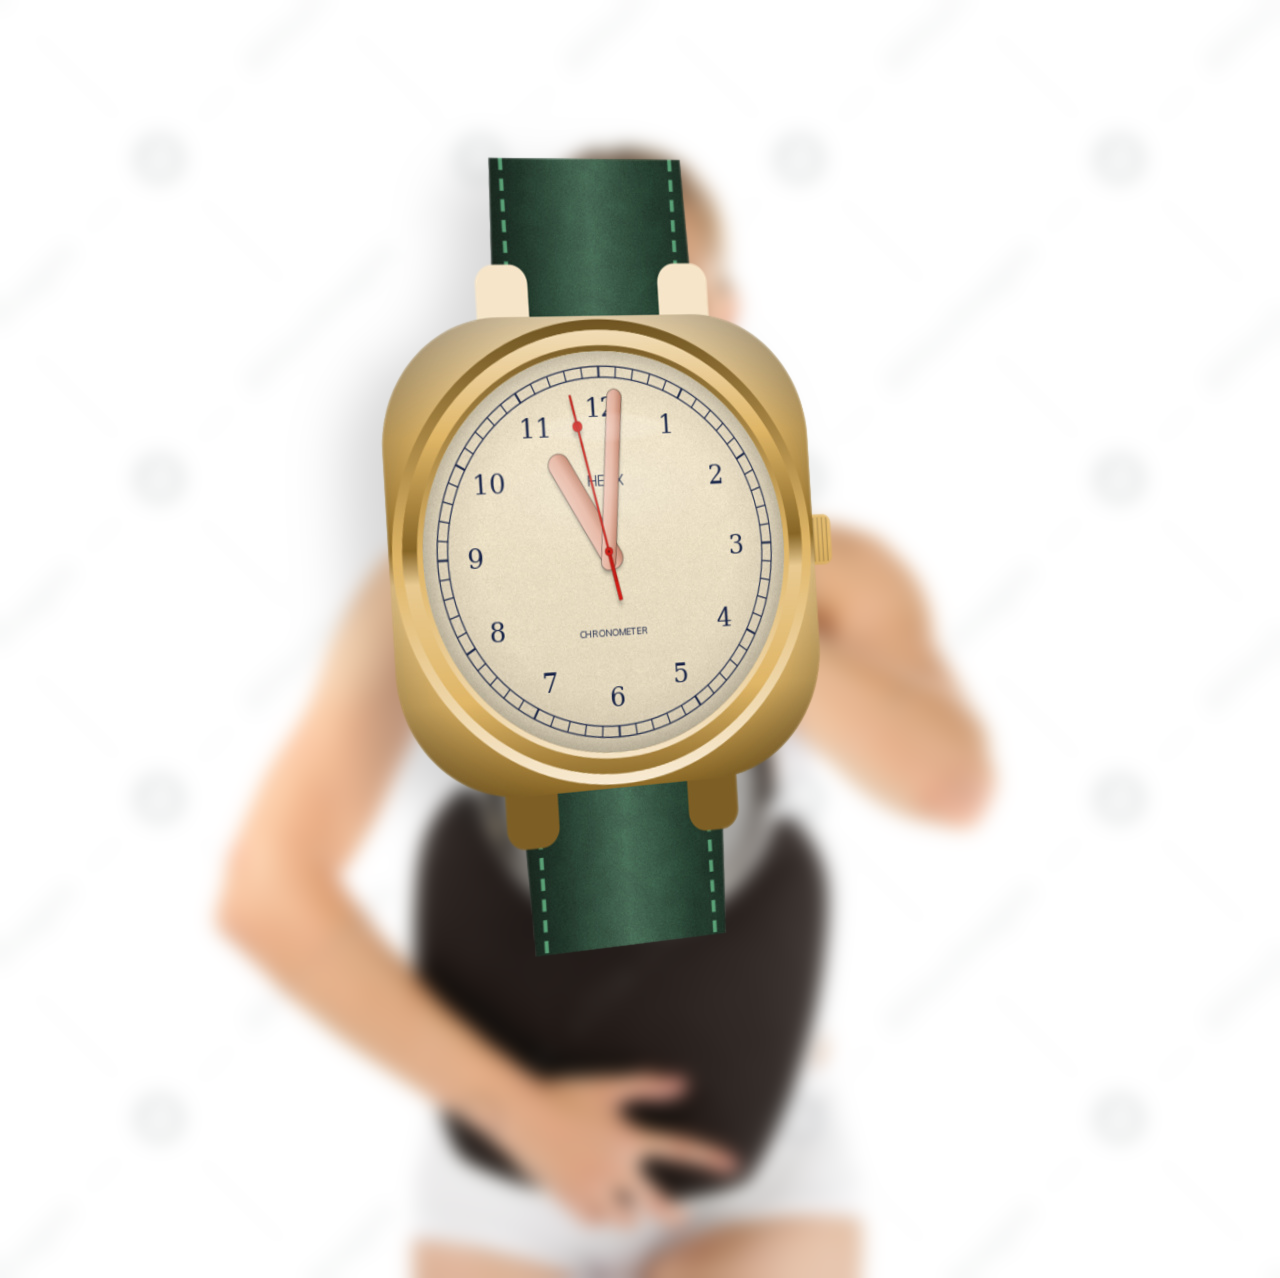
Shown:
11 h 00 min 58 s
